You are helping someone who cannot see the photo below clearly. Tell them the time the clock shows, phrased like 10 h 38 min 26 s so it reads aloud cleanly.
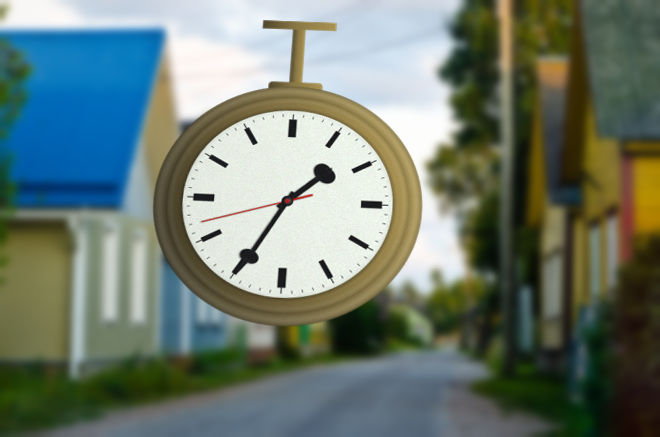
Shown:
1 h 34 min 42 s
